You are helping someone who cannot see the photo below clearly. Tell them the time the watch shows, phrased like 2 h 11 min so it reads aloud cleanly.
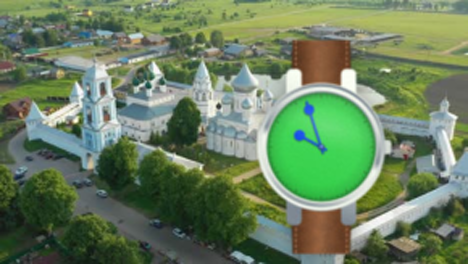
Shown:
9 h 57 min
